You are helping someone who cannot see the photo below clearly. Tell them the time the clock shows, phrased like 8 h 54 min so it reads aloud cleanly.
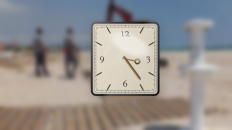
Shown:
3 h 24 min
